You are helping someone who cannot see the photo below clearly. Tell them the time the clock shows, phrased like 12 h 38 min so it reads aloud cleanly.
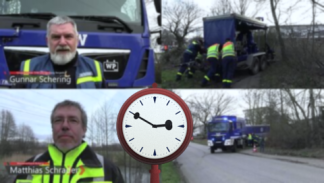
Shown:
2 h 50 min
